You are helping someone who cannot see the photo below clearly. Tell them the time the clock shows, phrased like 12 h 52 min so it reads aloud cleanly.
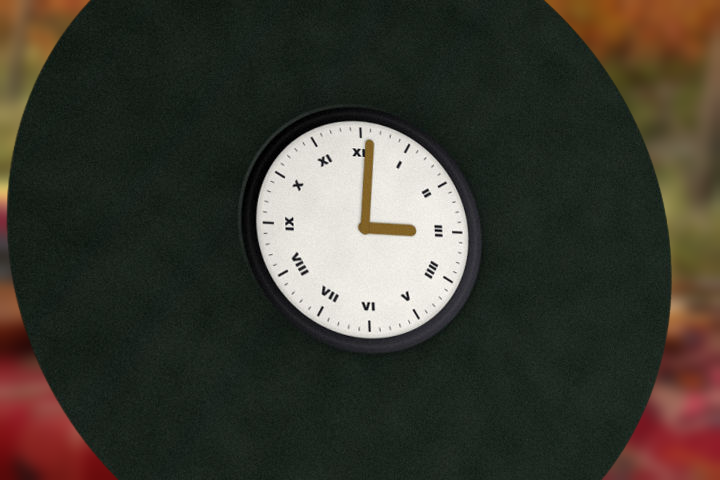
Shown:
3 h 01 min
